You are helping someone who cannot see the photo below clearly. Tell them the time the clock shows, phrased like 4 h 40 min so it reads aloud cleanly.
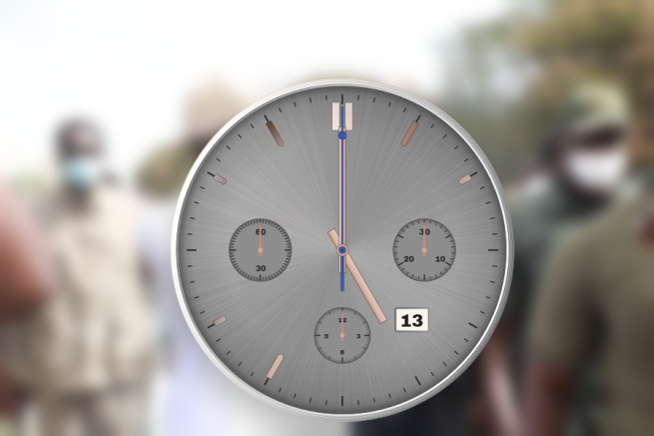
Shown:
5 h 00 min
